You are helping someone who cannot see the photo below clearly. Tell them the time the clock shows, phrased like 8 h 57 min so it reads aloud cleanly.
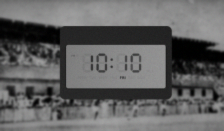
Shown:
10 h 10 min
